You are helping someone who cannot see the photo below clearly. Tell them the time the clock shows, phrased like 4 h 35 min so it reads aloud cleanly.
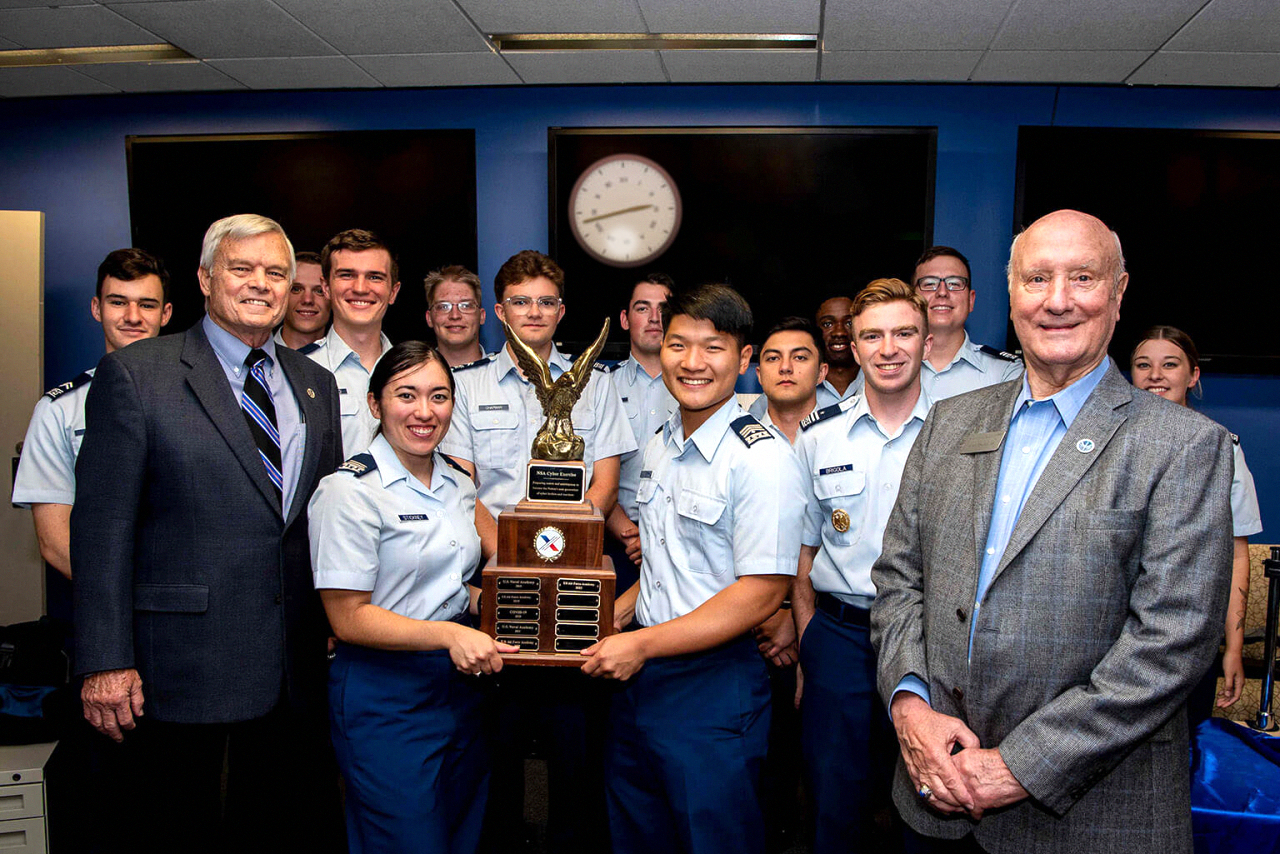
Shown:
2 h 43 min
